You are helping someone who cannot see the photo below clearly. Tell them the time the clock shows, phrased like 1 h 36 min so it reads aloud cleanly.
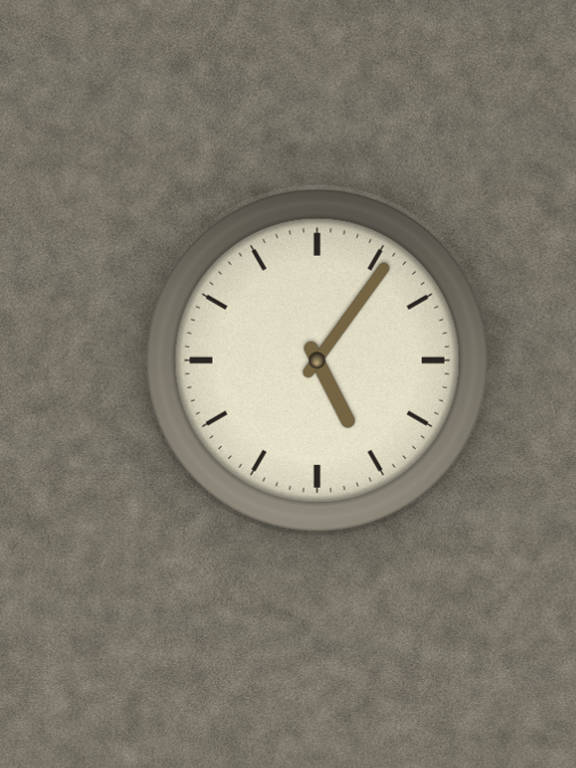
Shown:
5 h 06 min
